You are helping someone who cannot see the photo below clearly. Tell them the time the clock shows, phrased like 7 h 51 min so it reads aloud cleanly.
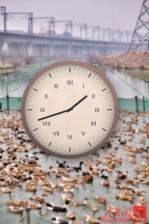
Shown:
1 h 42 min
